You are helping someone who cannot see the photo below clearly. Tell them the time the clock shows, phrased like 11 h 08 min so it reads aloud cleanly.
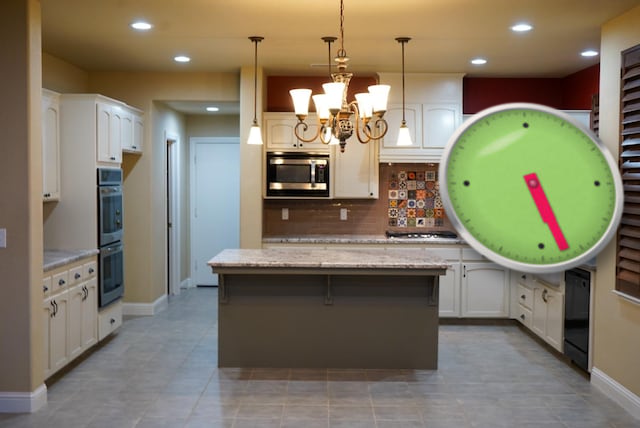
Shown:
5 h 27 min
